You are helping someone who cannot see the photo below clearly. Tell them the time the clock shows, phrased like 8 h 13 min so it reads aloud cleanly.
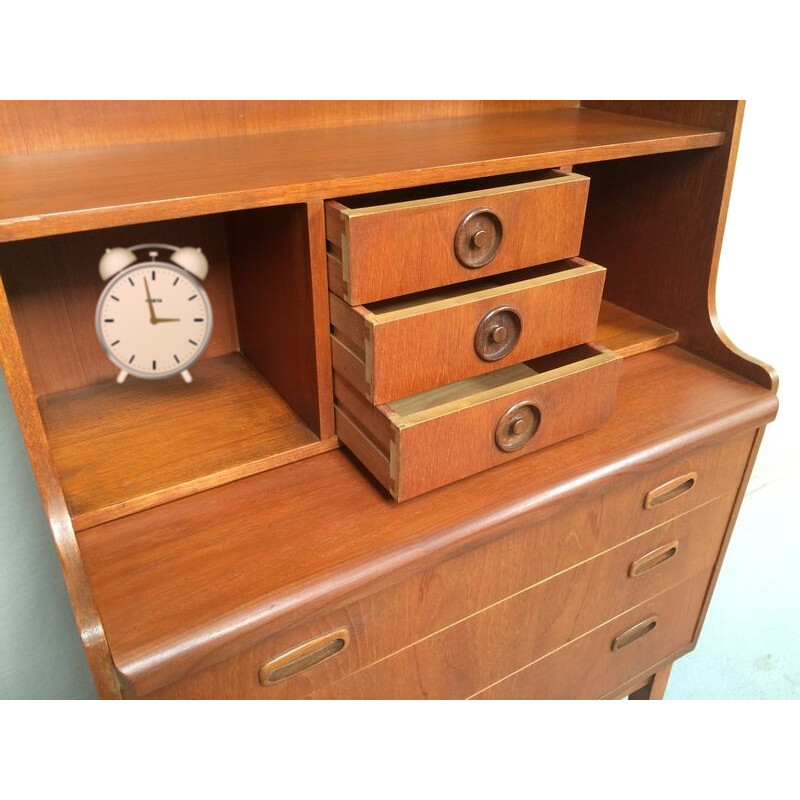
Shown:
2 h 58 min
